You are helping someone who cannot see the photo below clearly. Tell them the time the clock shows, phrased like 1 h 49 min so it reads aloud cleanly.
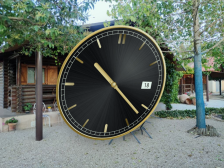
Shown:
10 h 22 min
